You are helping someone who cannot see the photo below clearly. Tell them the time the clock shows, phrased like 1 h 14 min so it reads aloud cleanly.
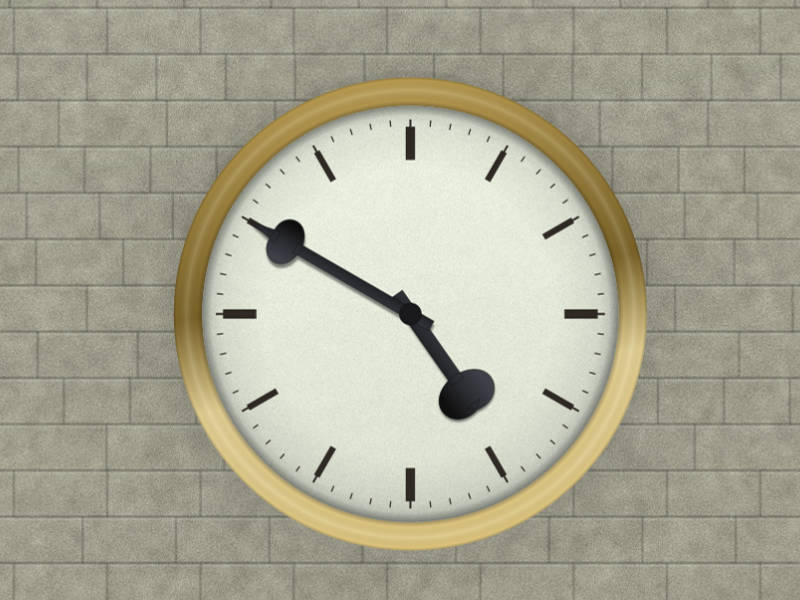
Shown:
4 h 50 min
